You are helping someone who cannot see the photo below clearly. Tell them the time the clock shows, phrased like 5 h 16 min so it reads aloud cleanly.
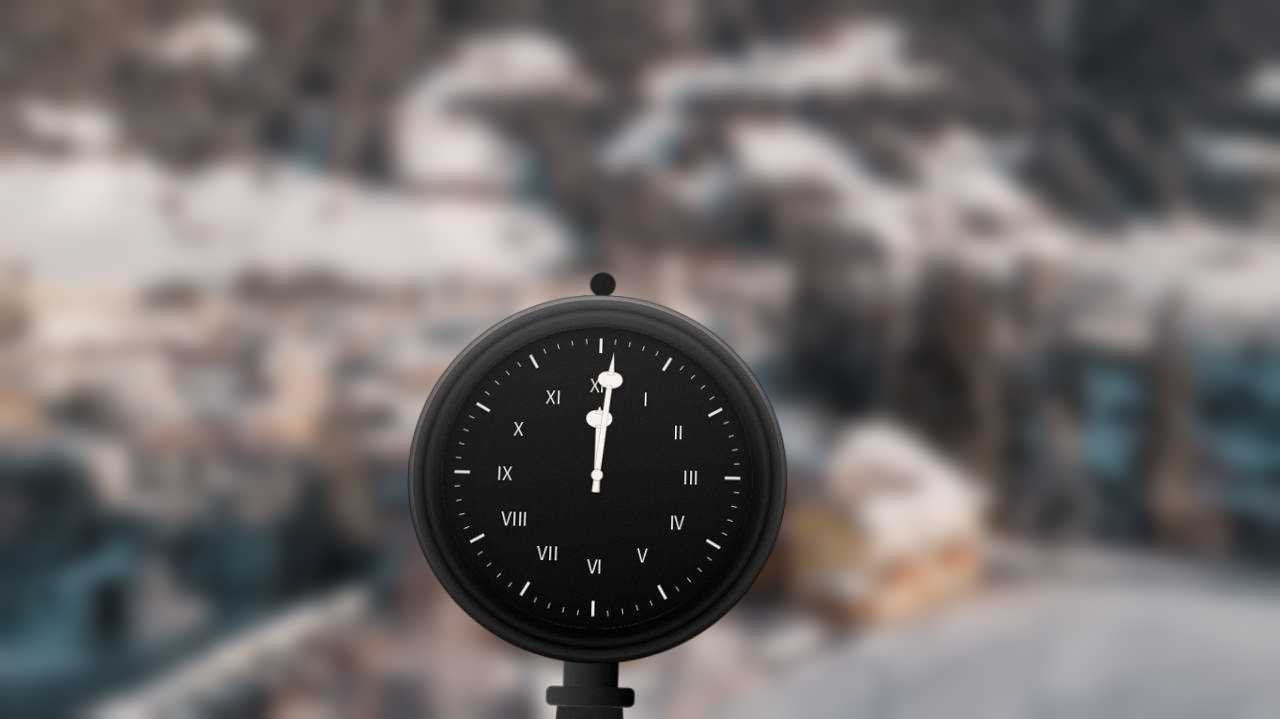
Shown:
12 h 01 min
